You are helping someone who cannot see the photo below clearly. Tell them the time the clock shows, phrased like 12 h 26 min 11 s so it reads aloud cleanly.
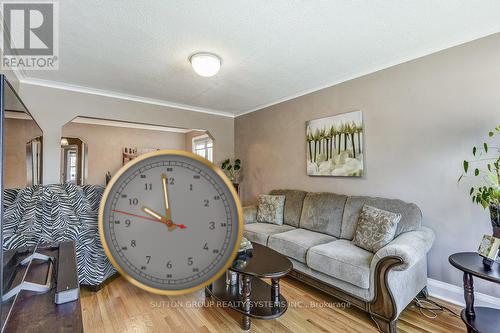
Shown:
9 h 58 min 47 s
